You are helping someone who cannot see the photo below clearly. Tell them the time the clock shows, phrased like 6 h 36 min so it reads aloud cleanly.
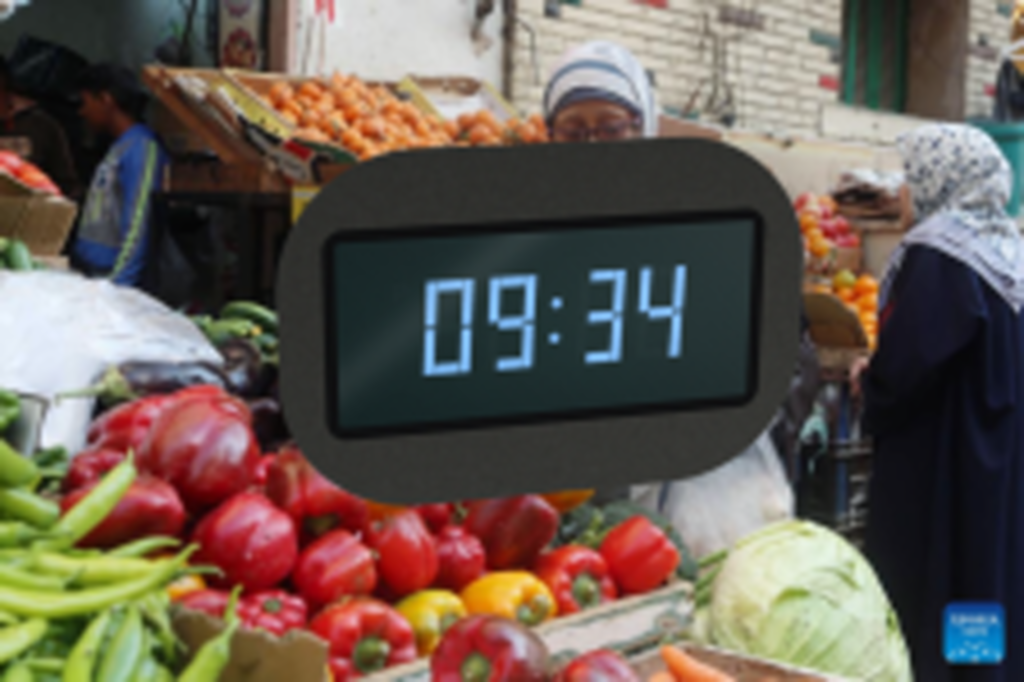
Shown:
9 h 34 min
